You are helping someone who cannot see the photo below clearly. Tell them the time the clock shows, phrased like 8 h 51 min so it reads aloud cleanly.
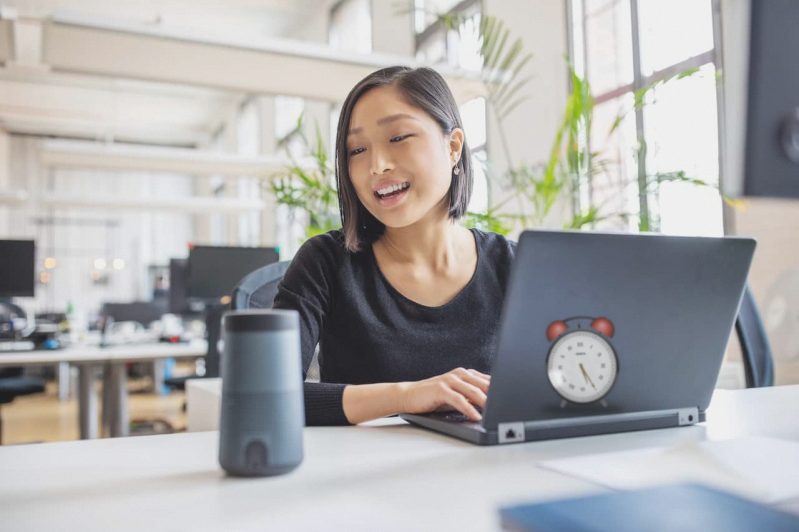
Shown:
5 h 25 min
